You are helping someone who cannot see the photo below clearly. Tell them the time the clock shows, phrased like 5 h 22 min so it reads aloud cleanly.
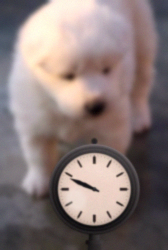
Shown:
9 h 49 min
